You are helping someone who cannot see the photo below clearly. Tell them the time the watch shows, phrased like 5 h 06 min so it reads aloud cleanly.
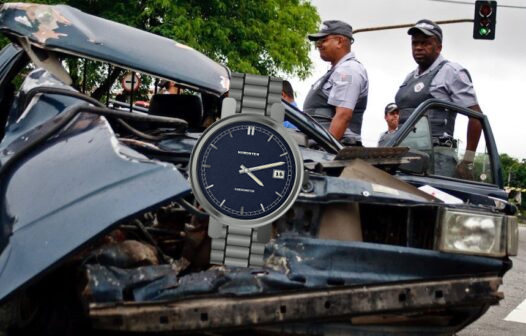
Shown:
4 h 12 min
